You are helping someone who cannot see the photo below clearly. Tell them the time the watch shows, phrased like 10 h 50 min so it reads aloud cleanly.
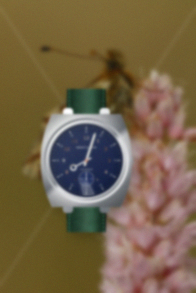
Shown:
8 h 03 min
